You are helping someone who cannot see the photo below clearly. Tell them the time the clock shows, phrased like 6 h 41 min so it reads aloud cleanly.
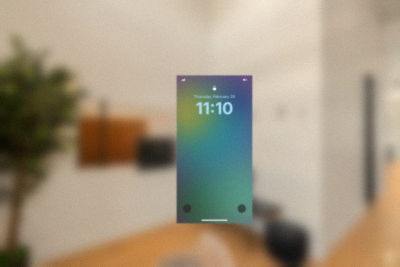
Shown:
11 h 10 min
